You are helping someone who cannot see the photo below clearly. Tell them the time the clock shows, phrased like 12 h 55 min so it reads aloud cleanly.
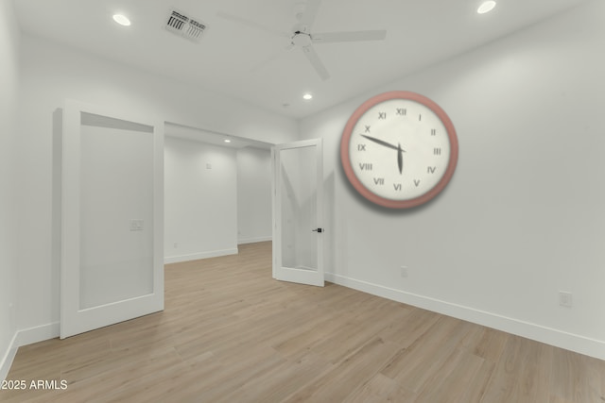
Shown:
5 h 48 min
